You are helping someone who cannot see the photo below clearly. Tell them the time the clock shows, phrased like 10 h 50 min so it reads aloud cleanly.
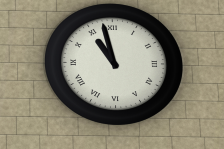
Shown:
10 h 58 min
